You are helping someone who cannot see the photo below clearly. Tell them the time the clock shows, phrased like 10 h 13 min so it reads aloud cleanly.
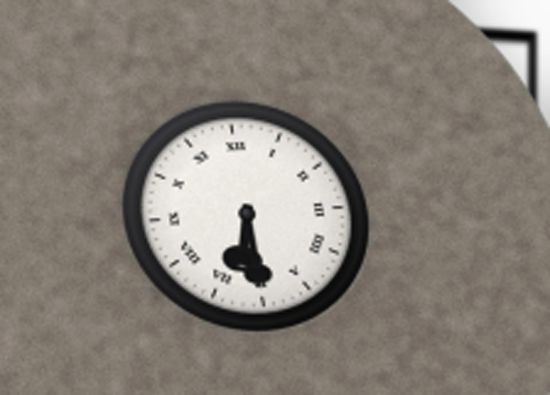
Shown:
6 h 30 min
